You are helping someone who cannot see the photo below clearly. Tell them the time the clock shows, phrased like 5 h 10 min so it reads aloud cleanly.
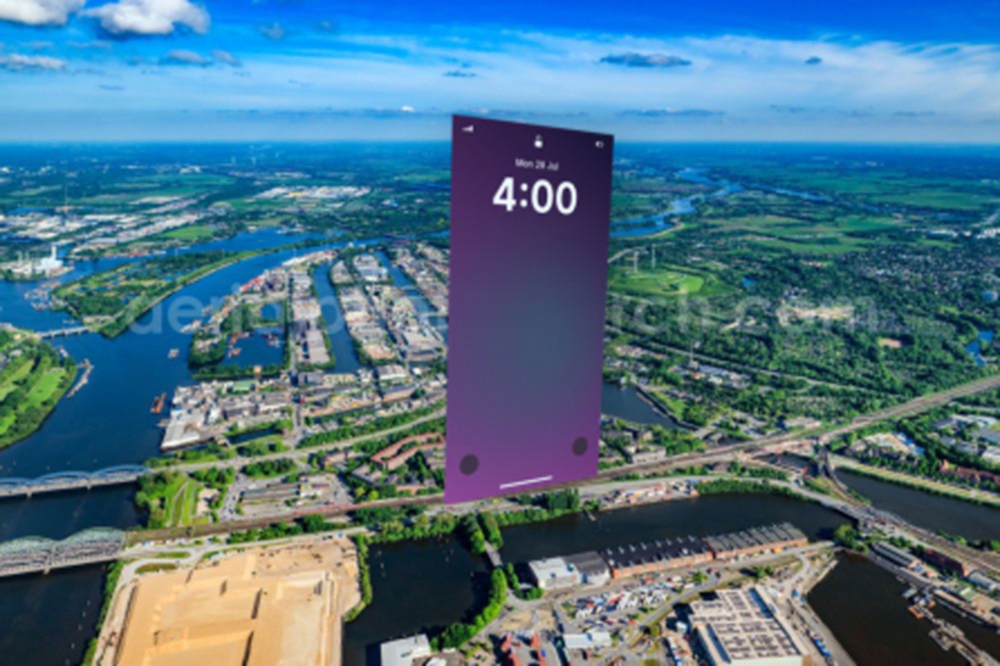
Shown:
4 h 00 min
